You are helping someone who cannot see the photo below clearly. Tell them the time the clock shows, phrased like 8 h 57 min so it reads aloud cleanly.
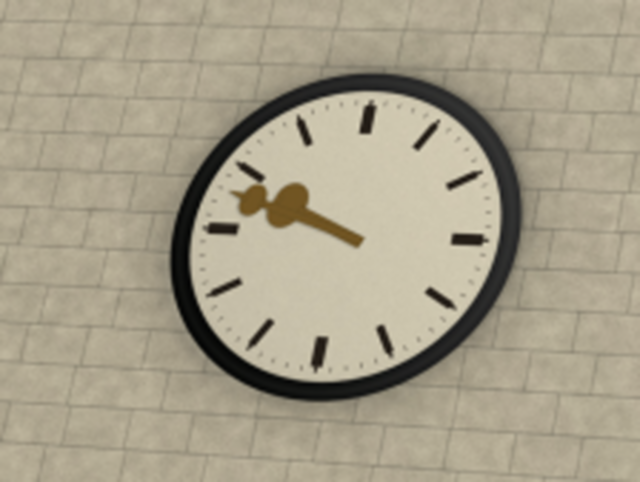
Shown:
9 h 48 min
